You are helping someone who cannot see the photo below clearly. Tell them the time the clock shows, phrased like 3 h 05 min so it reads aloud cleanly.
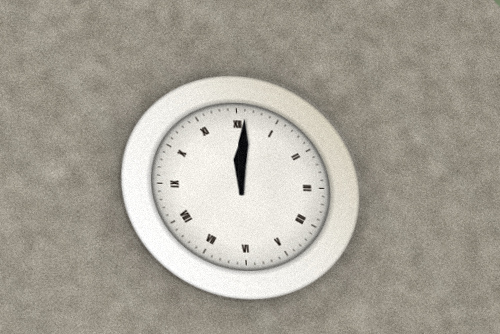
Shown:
12 h 01 min
